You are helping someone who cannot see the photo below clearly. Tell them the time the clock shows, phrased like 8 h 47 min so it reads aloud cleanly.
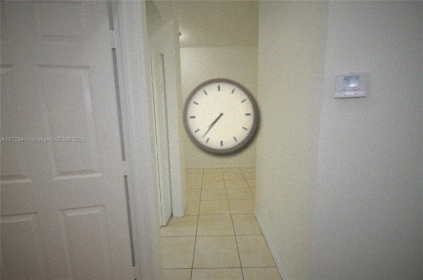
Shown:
7 h 37 min
